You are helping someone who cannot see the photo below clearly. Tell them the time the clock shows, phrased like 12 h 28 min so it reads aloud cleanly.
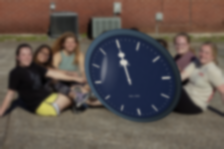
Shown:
12 h 00 min
